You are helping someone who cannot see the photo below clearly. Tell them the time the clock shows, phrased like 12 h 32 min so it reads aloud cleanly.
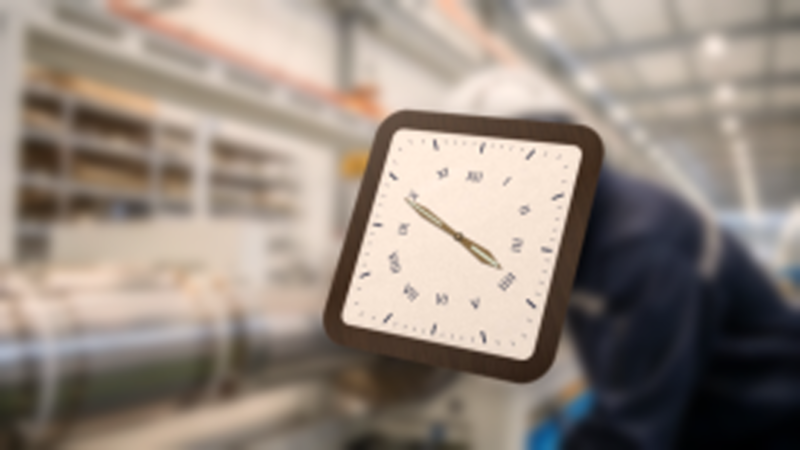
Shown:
3 h 49 min
